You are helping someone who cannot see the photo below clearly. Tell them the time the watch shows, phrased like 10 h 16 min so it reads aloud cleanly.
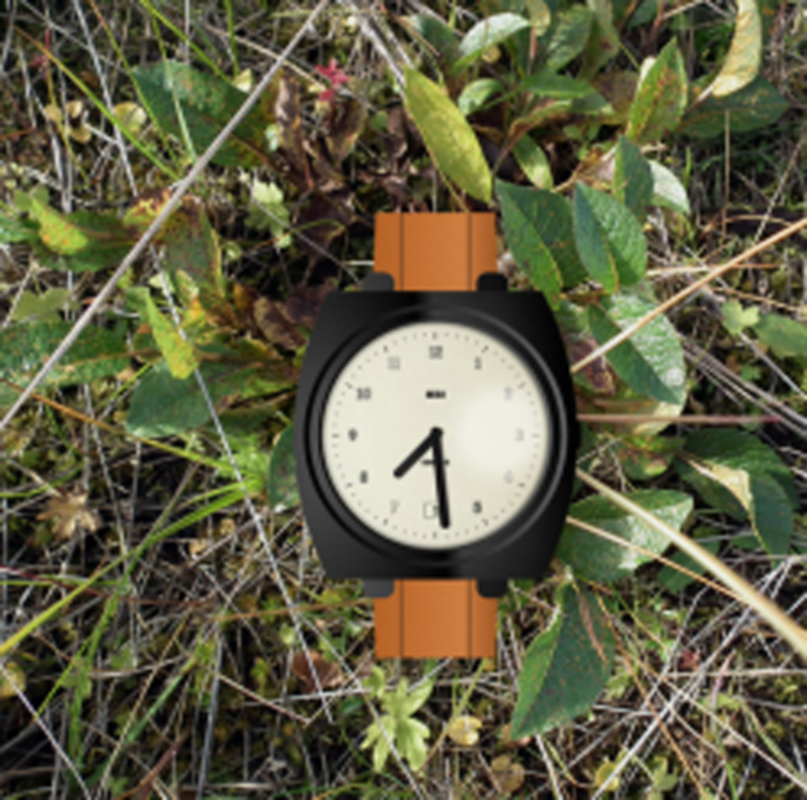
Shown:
7 h 29 min
